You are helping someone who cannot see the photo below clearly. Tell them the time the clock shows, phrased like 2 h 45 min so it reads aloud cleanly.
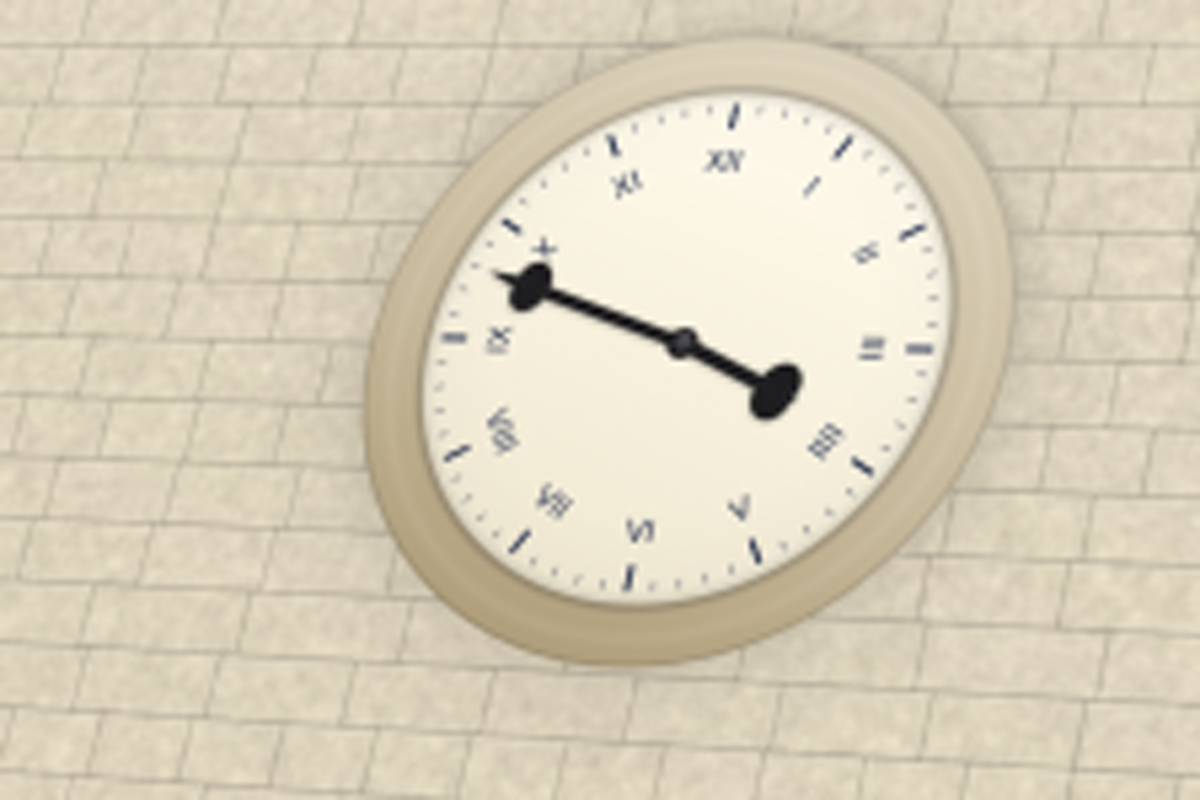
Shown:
3 h 48 min
